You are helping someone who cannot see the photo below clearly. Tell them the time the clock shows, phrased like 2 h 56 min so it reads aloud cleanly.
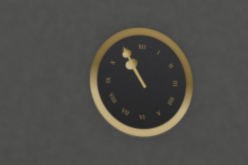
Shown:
10 h 55 min
